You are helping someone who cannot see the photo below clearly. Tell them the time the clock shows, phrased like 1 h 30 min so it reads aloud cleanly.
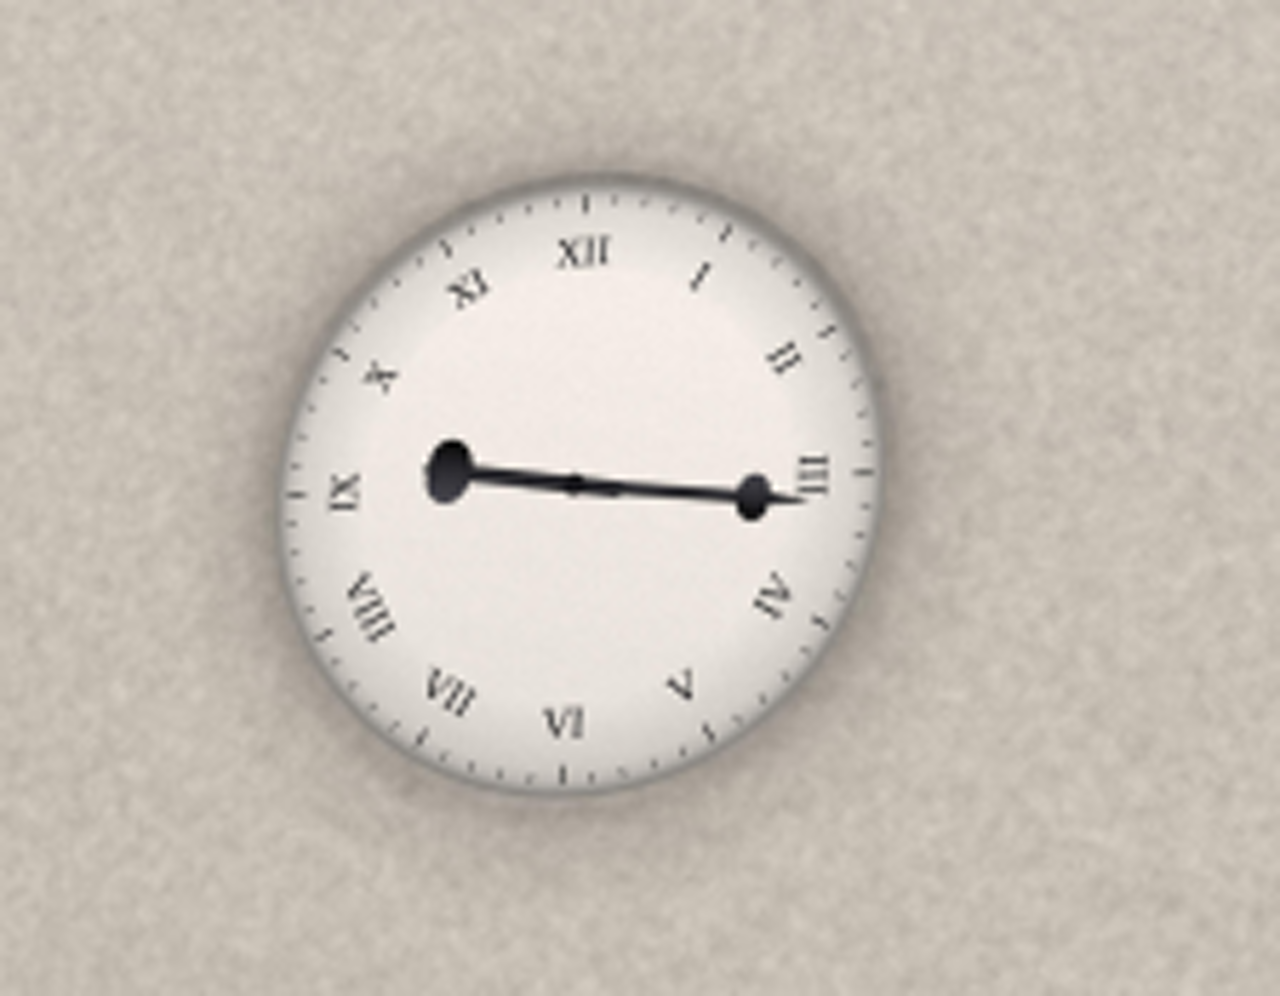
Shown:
9 h 16 min
